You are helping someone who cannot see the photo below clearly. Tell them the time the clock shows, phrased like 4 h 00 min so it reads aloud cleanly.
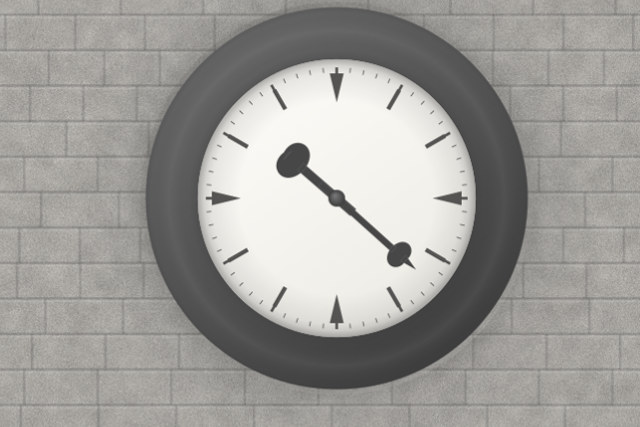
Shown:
10 h 22 min
